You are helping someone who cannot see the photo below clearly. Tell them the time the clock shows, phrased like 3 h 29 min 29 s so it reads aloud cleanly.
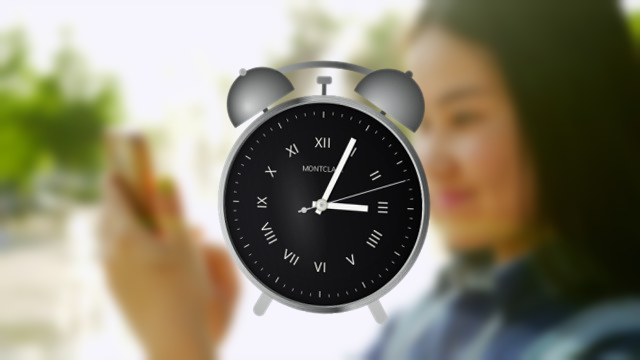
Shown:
3 h 04 min 12 s
